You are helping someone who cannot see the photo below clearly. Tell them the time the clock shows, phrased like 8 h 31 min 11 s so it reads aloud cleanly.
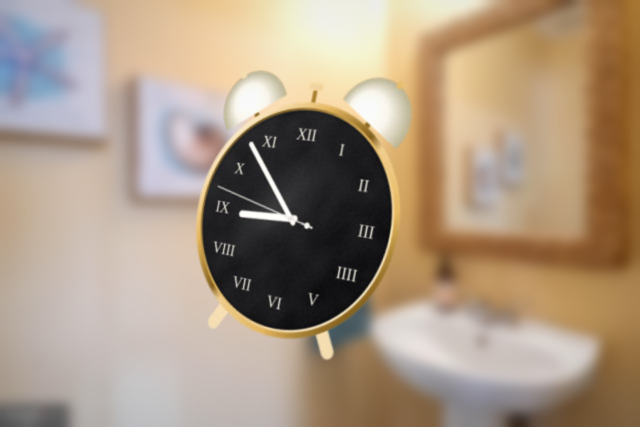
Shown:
8 h 52 min 47 s
